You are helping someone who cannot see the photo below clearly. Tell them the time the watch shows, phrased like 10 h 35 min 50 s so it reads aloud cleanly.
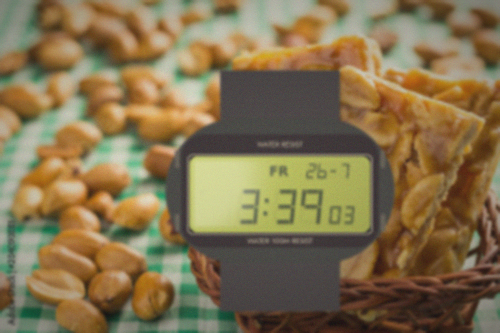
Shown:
3 h 39 min 03 s
